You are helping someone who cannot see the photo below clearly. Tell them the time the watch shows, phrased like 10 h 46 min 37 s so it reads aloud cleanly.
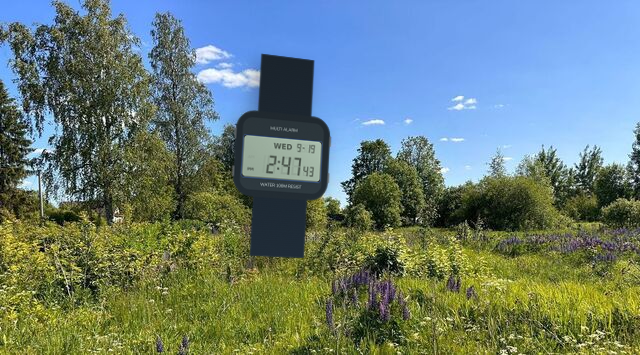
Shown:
2 h 47 min 43 s
